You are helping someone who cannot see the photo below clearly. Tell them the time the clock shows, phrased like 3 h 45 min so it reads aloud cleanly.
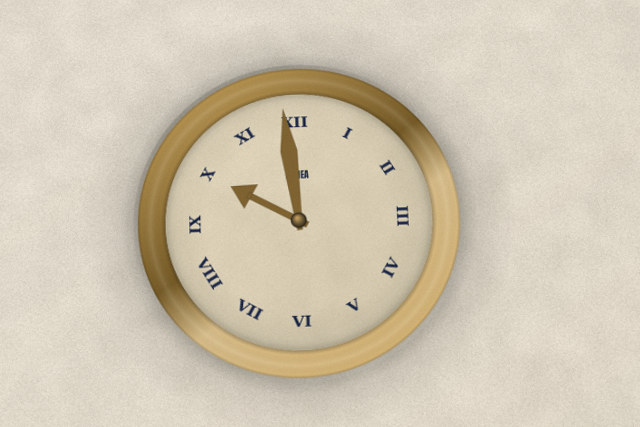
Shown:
9 h 59 min
